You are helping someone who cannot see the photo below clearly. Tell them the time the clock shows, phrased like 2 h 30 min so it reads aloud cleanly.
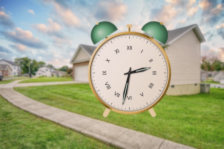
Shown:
2 h 32 min
